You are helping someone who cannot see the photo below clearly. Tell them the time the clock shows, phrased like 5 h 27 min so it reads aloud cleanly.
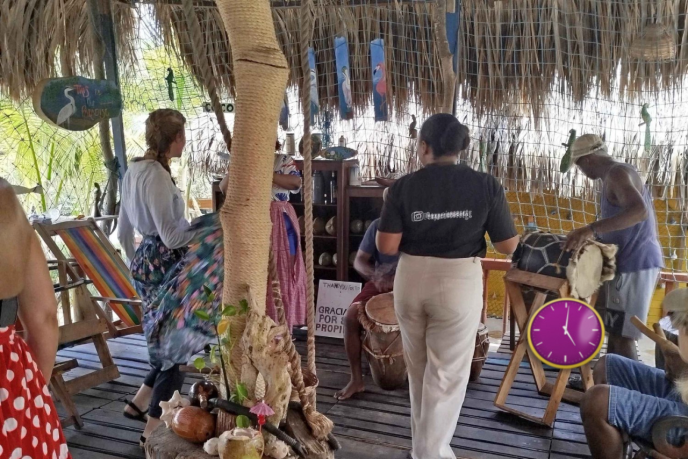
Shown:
5 h 01 min
